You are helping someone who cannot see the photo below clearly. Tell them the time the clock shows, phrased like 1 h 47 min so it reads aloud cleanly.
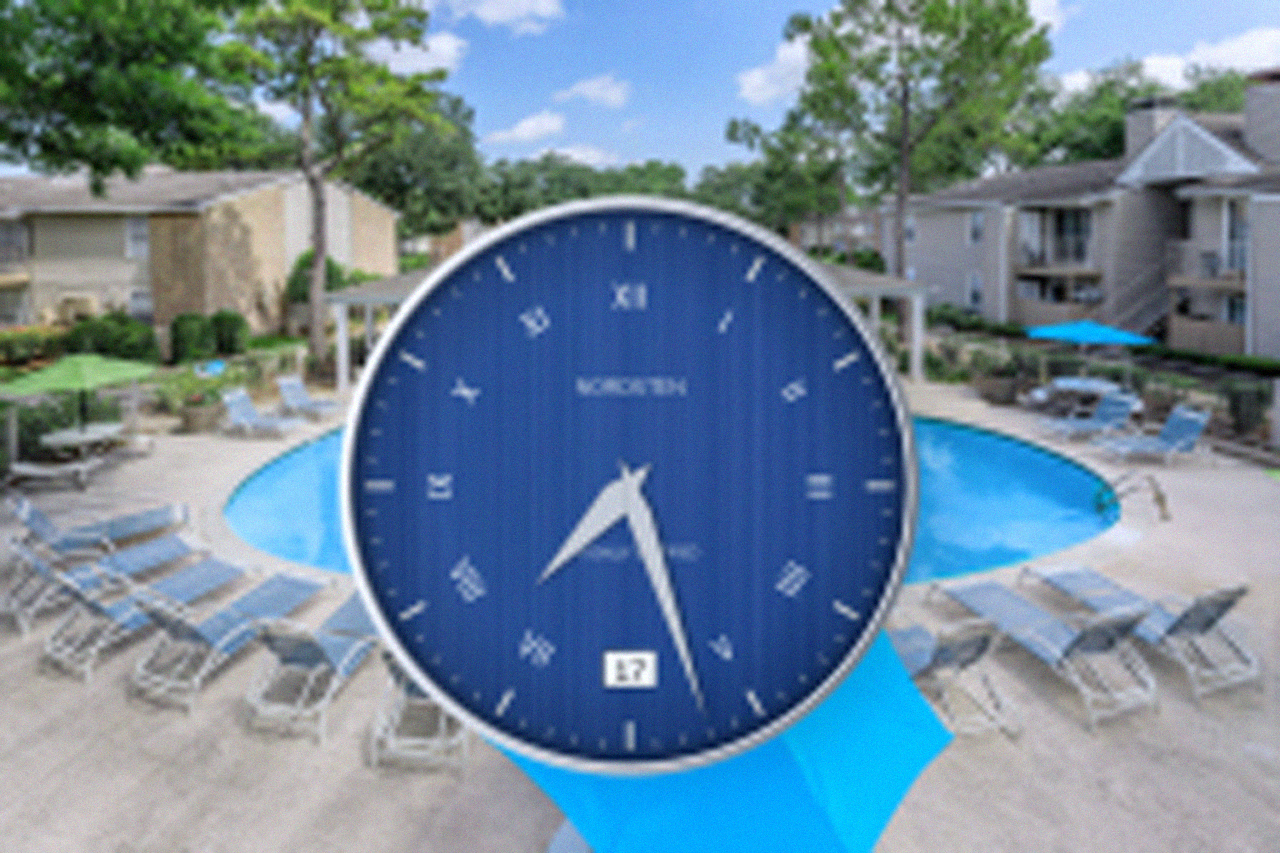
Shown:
7 h 27 min
